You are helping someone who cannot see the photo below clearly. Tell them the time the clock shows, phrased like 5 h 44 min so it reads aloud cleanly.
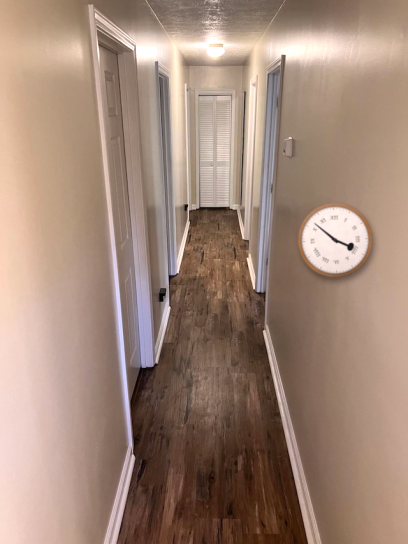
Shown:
3 h 52 min
